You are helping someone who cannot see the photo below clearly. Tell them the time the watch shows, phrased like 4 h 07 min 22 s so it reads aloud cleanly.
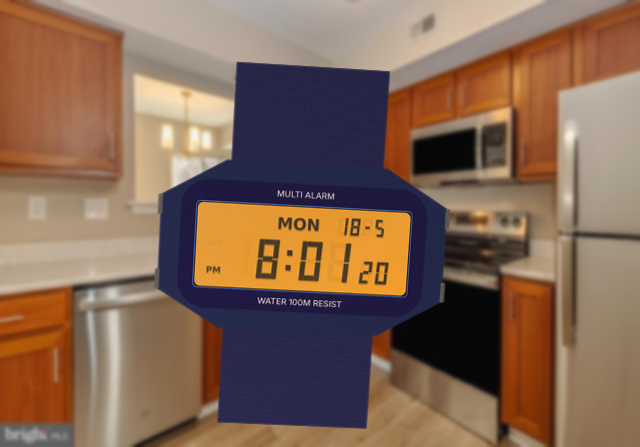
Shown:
8 h 01 min 20 s
